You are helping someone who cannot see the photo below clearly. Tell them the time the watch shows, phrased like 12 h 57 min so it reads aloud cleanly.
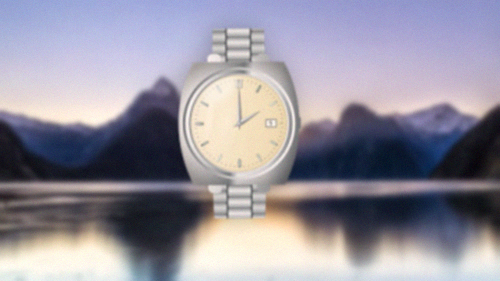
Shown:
2 h 00 min
